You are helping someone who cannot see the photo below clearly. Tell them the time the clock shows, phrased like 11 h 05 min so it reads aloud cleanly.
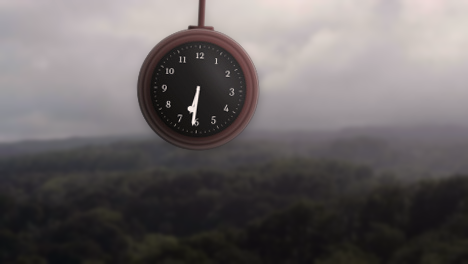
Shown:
6 h 31 min
